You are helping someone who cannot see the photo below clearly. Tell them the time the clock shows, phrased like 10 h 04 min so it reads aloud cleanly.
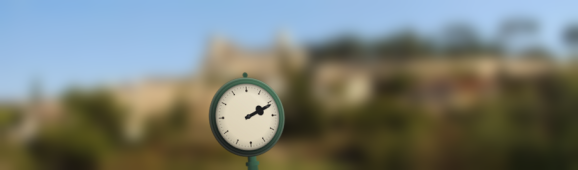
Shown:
2 h 11 min
